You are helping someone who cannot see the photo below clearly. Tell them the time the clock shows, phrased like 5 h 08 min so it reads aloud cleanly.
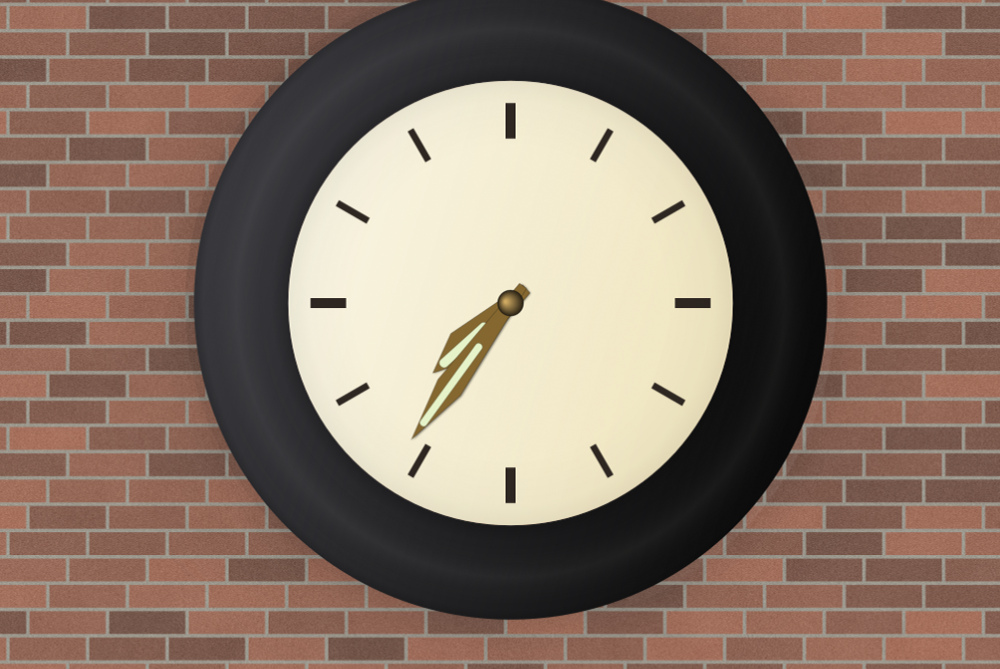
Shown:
7 h 36 min
